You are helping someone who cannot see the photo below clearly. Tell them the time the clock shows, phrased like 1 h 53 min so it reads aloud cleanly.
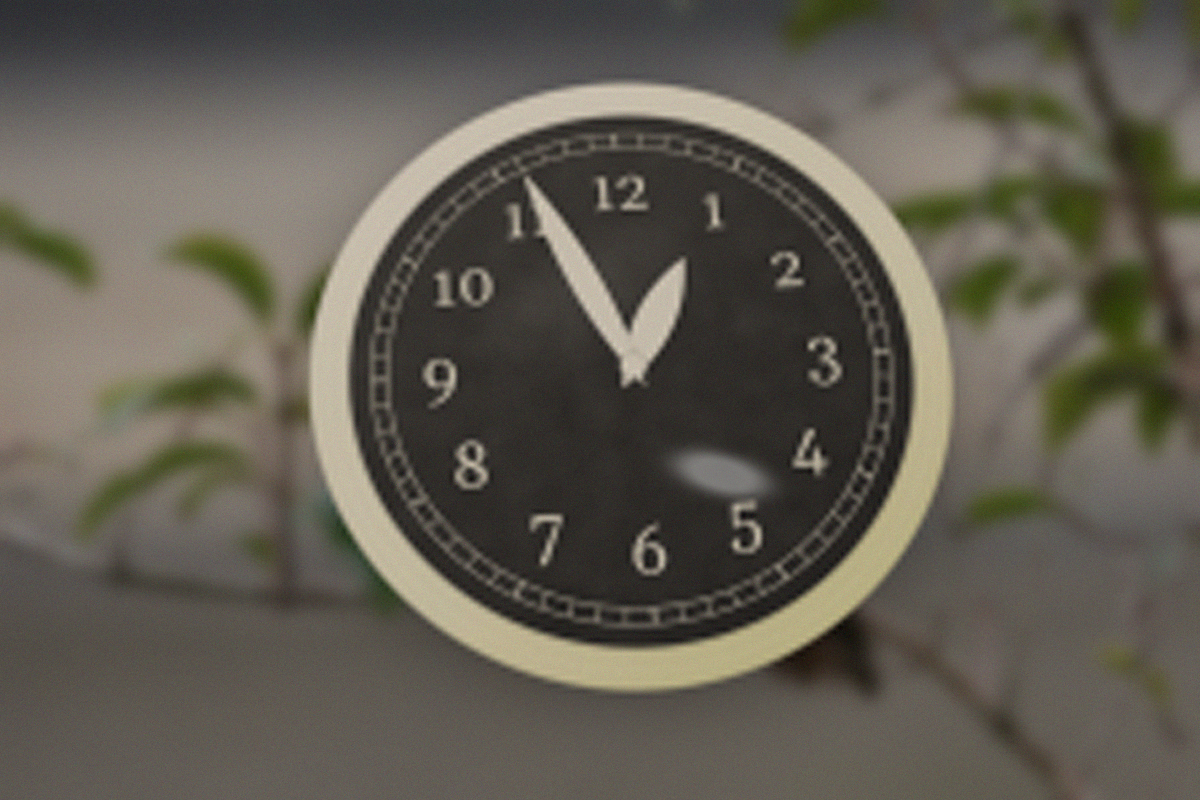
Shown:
12 h 56 min
